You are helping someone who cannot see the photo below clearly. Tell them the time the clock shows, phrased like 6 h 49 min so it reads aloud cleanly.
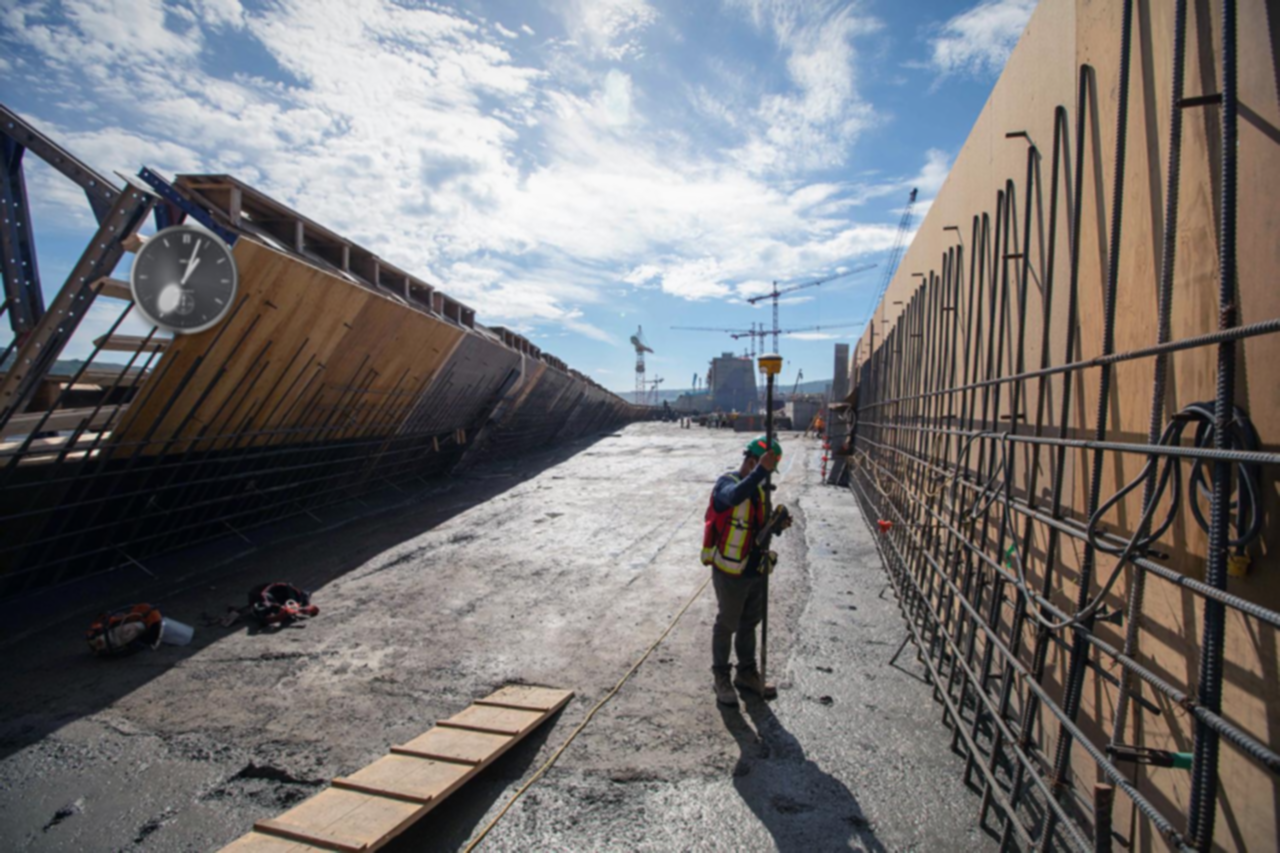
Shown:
1 h 03 min
